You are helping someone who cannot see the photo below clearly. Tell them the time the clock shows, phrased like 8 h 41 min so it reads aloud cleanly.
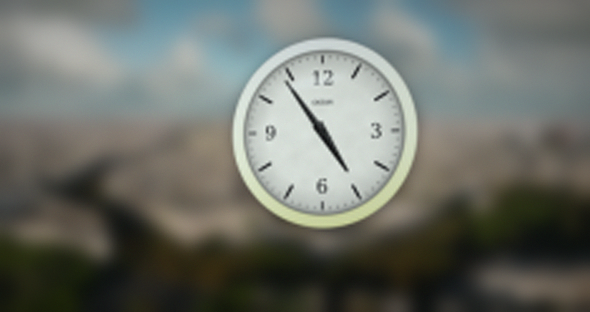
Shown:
4 h 54 min
